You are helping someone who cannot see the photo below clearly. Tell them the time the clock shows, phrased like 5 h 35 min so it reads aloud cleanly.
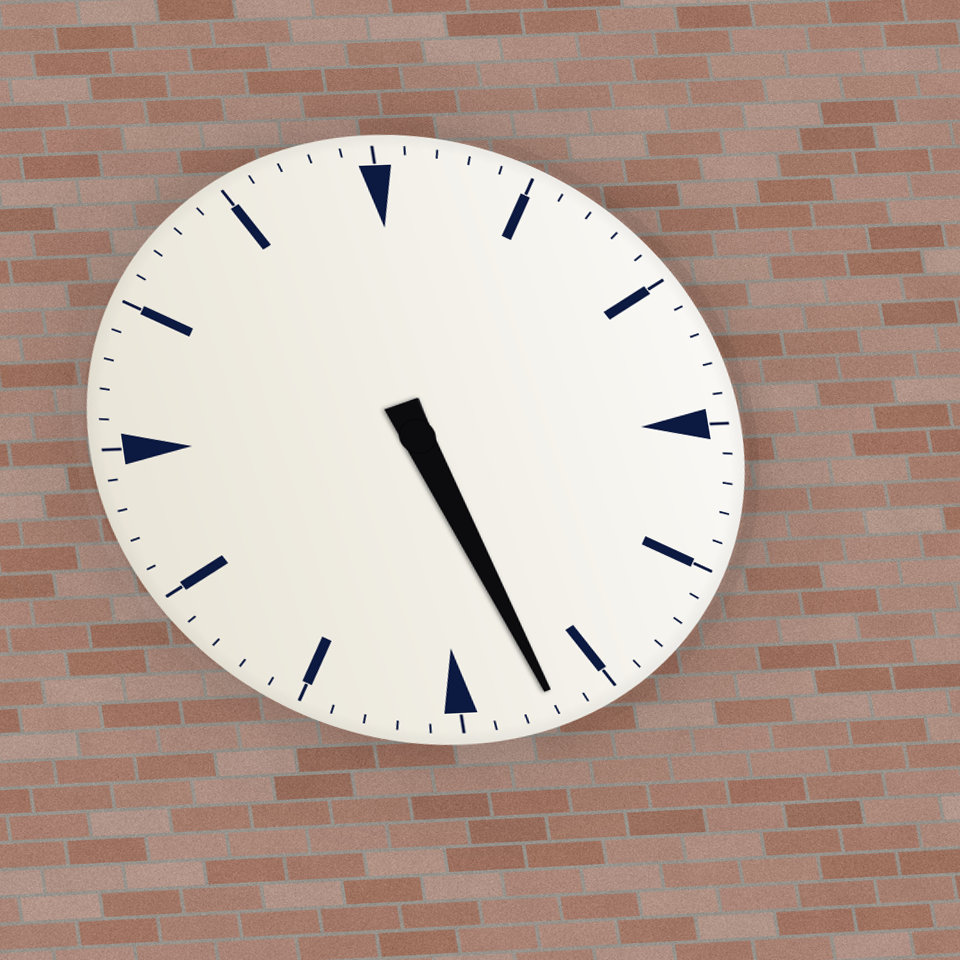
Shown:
5 h 27 min
